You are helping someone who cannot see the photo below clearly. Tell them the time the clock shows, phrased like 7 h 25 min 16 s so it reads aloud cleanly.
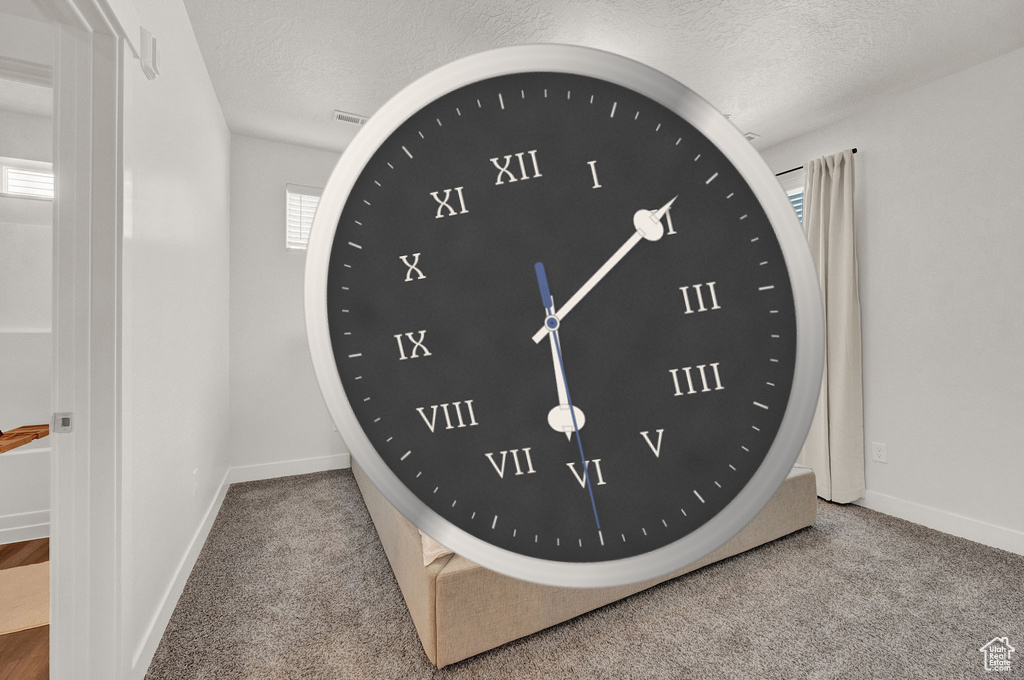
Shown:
6 h 09 min 30 s
